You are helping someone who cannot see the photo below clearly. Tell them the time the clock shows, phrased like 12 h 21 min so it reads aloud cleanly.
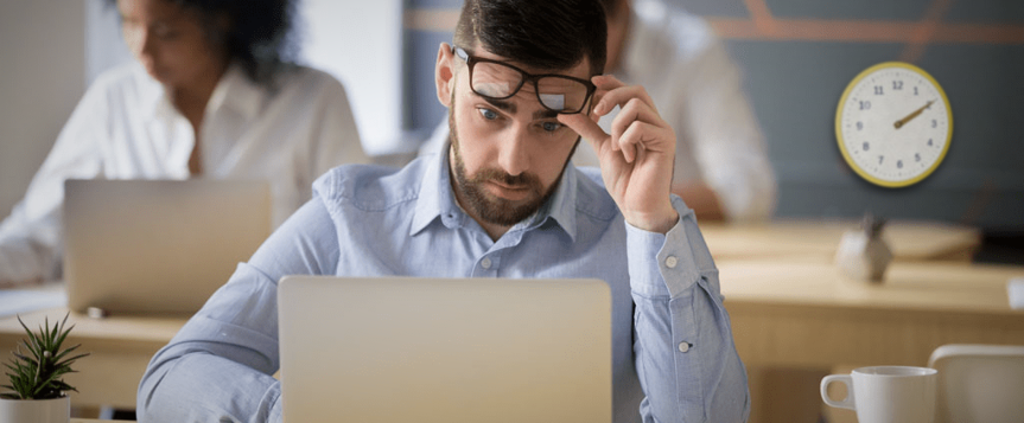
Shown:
2 h 10 min
